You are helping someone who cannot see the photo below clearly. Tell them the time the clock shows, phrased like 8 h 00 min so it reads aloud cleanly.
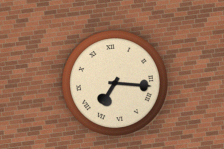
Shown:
7 h 17 min
